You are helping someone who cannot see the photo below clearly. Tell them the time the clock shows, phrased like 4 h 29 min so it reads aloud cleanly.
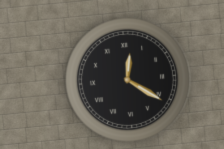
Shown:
12 h 21 min
